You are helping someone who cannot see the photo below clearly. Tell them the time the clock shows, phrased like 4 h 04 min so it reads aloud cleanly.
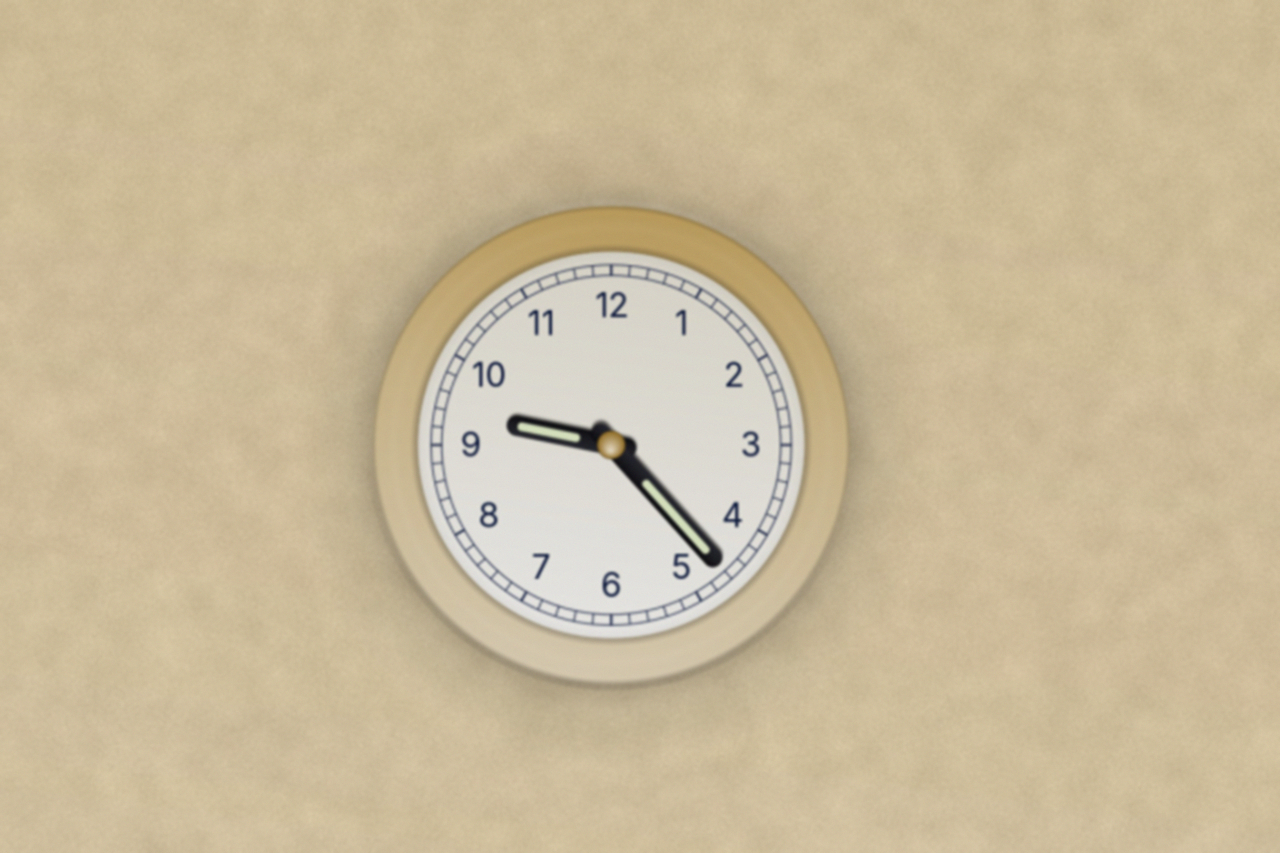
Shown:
9 h 23 min
